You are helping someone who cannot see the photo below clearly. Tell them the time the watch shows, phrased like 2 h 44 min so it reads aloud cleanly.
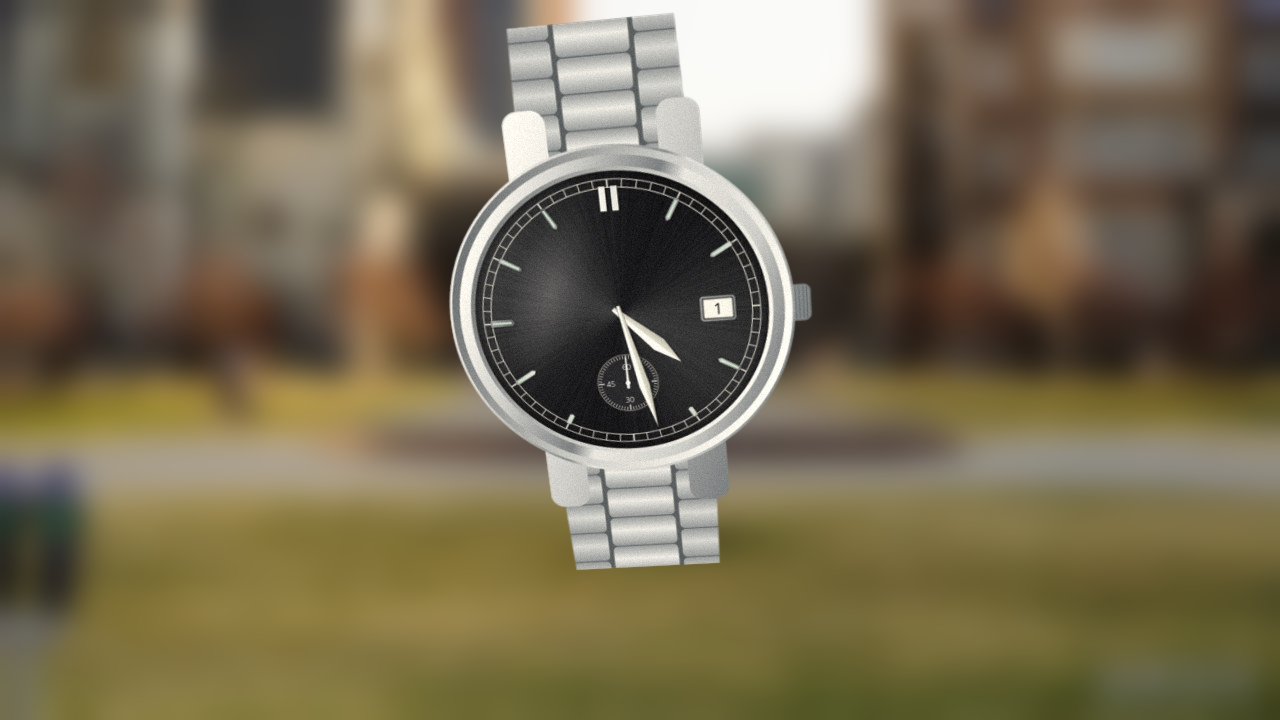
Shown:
4 h 28 min
